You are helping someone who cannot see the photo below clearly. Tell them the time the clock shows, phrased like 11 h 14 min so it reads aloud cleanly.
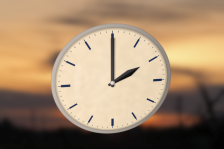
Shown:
2 h 00 min
